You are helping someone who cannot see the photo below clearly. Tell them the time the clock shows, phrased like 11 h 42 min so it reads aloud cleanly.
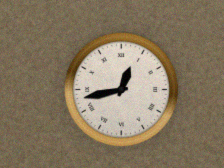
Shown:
12 h 43 min
